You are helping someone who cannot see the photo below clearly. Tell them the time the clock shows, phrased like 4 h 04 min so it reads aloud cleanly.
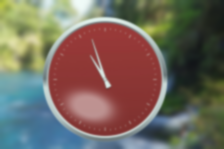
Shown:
10 h 57 min
